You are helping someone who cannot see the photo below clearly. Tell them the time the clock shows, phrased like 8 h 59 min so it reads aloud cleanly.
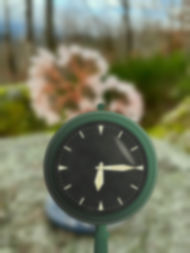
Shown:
6 h 15 min
